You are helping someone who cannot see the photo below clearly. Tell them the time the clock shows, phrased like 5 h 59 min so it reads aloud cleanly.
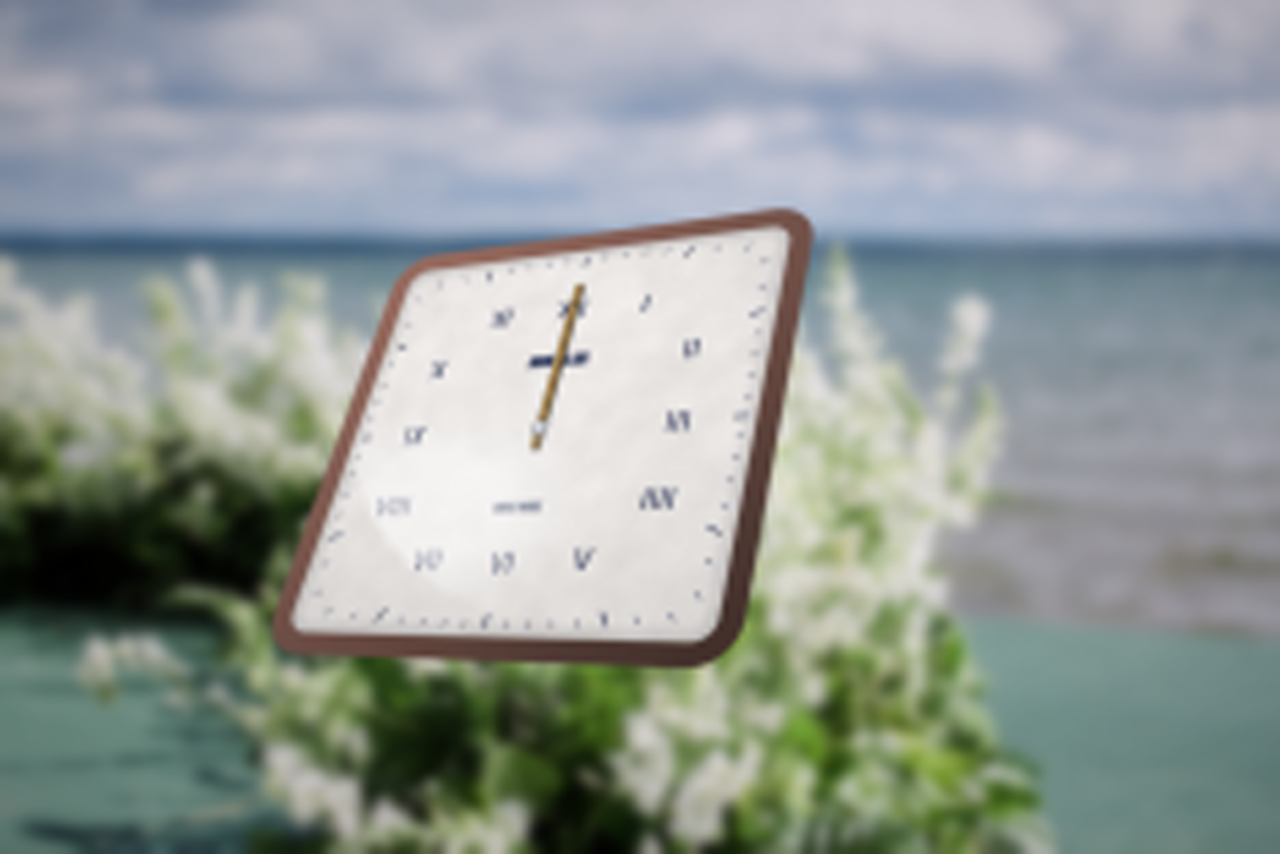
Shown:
12 h 00 min
